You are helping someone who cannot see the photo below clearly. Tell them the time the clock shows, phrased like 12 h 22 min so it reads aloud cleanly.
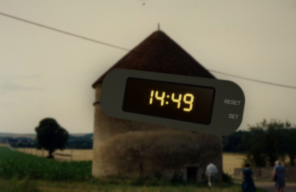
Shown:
14 h 49 min
